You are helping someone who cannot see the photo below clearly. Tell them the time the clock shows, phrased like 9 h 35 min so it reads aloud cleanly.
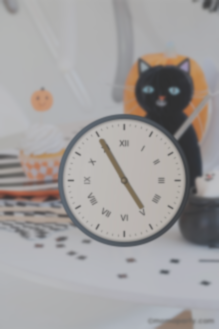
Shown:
4 h 55 min
